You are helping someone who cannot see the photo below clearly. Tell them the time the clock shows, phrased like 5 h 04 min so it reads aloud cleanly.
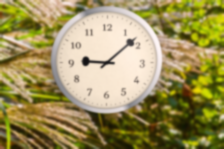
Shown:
9 h 08 min
